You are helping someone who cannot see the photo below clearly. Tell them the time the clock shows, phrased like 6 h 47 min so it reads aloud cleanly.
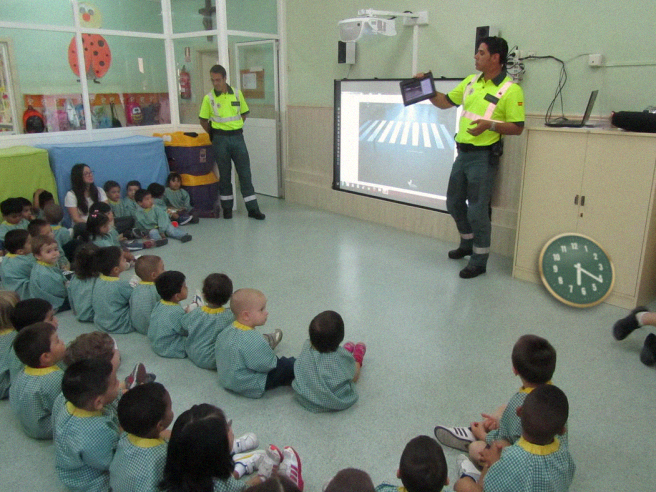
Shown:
6 h 21 min
